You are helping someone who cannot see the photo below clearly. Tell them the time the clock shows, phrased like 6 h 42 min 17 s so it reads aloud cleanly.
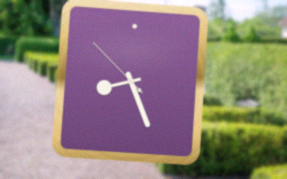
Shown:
8 h 25 min 52 s
